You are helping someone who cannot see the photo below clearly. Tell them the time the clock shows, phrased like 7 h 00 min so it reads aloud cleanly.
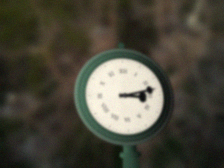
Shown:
3 h 13 min
